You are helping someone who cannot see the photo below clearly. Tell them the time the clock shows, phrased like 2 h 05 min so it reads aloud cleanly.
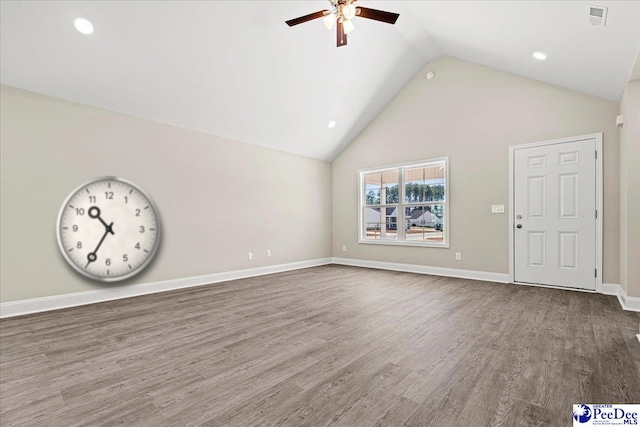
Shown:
10 h 35 min
